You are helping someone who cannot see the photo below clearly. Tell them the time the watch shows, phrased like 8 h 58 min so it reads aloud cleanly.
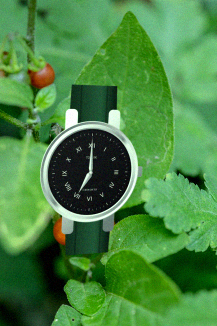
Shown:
7 h 00 min
